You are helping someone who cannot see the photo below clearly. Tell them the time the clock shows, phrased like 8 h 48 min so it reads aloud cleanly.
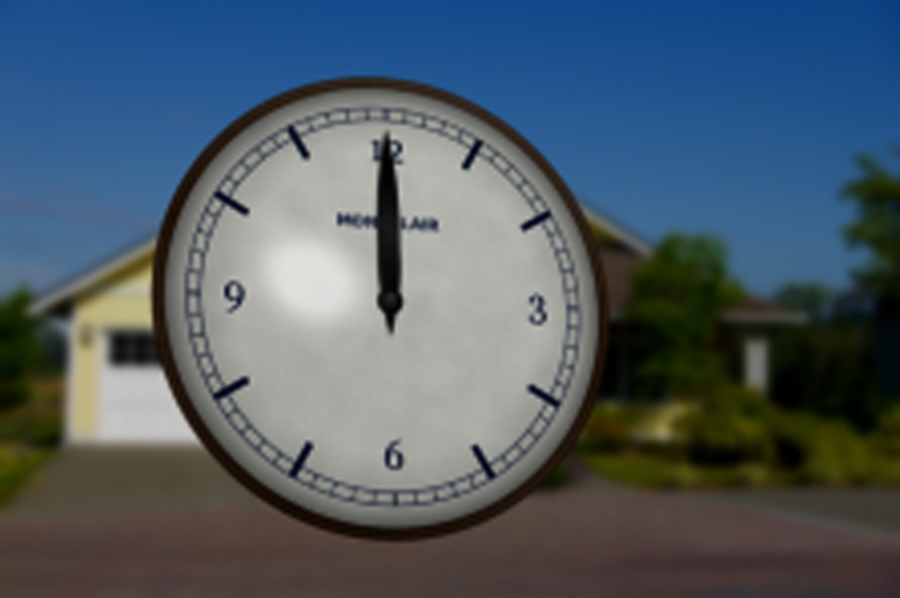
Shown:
12 h 00 min
